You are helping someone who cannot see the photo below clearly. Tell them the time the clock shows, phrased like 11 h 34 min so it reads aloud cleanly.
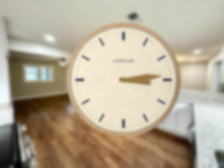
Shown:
3 h 14 min
